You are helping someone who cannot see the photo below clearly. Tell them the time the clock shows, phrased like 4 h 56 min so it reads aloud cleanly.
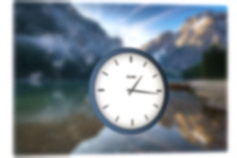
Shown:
1 h 16 min
